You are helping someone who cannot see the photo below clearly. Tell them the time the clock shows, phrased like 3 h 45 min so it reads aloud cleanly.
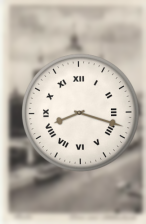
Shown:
8 h 18 min
